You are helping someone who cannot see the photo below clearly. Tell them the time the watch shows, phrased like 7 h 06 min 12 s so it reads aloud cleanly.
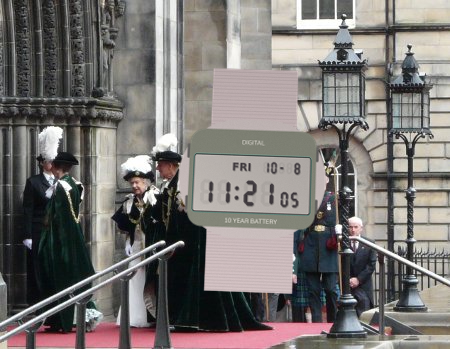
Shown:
11 h 21 min 05 s
